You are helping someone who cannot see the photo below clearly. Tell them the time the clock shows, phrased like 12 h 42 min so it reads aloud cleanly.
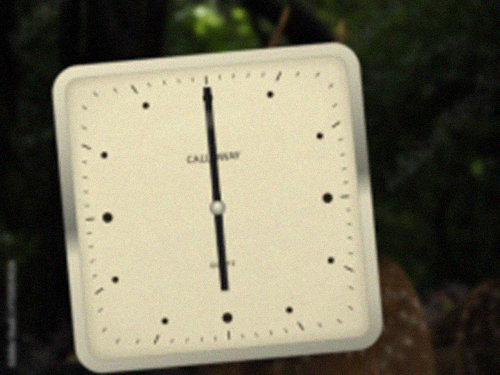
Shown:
6 h 00 min
